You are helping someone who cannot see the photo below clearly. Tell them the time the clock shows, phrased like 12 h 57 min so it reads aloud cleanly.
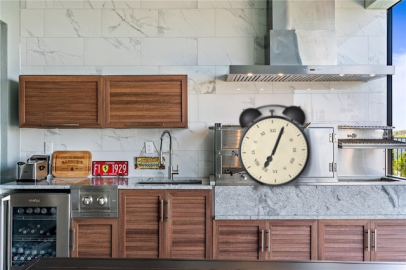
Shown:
7 h 04 min
